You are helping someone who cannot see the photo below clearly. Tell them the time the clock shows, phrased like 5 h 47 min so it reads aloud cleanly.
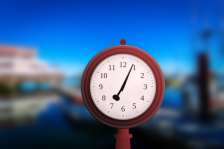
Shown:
7 h 04 min
